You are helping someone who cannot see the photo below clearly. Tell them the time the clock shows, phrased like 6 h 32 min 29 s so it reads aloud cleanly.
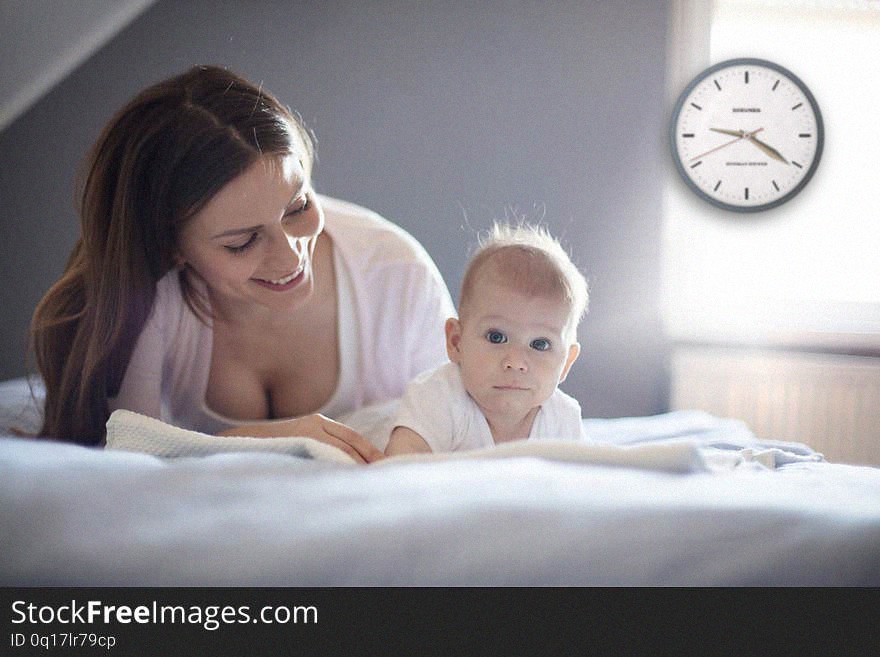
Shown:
9 h 20 min 41 s
